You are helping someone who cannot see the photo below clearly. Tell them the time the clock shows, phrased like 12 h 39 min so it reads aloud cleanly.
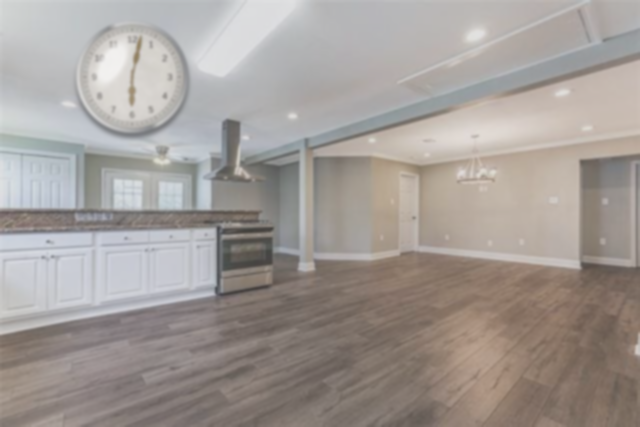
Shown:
6 h 02 min
